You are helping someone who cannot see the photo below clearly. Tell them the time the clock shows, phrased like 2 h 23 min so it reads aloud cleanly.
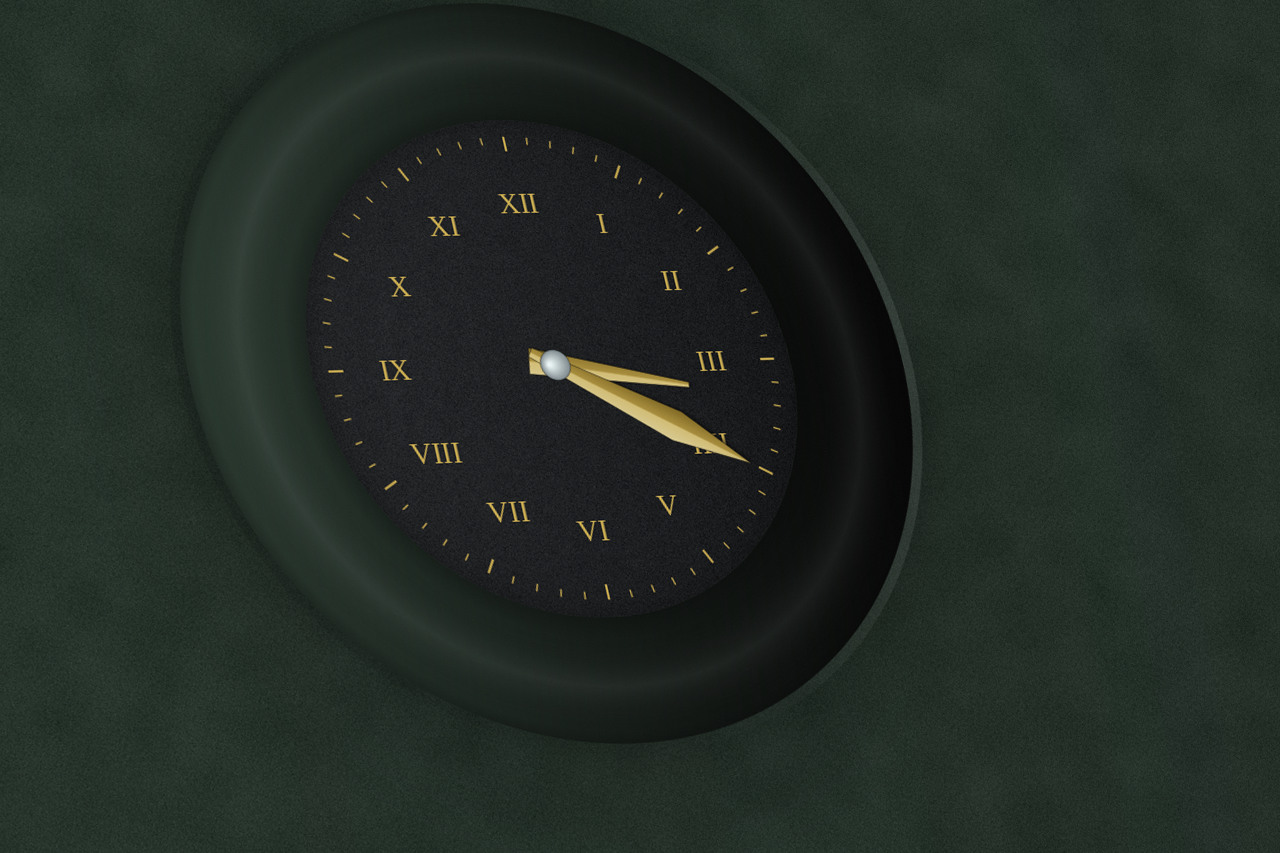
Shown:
3 h 20 min
